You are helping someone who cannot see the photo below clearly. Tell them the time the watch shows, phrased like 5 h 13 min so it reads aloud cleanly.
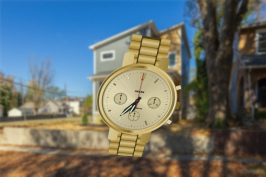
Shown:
6 h 36 min
